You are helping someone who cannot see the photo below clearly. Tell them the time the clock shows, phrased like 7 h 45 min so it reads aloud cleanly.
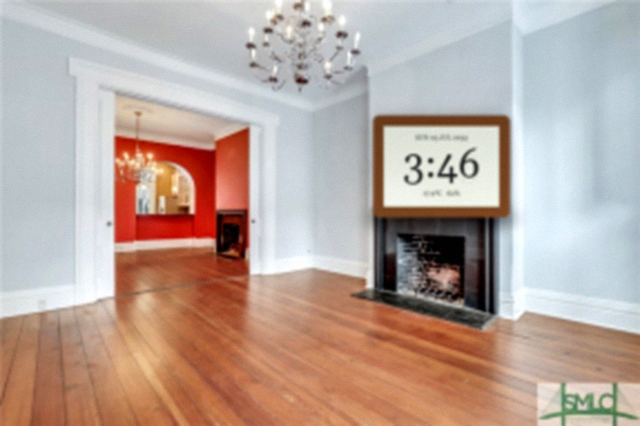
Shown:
3 h 46 min
